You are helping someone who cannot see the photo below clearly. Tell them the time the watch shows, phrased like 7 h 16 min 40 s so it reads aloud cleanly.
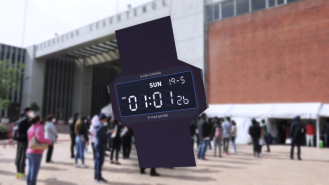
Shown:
1 h 01 min 26 s
